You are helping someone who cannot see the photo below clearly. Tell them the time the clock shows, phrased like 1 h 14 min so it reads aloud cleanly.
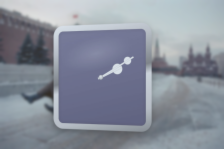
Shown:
2 h 10 min
